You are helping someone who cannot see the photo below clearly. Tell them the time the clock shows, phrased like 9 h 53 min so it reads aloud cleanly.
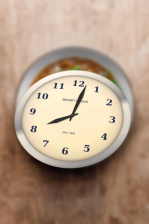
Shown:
8 h 02 min
